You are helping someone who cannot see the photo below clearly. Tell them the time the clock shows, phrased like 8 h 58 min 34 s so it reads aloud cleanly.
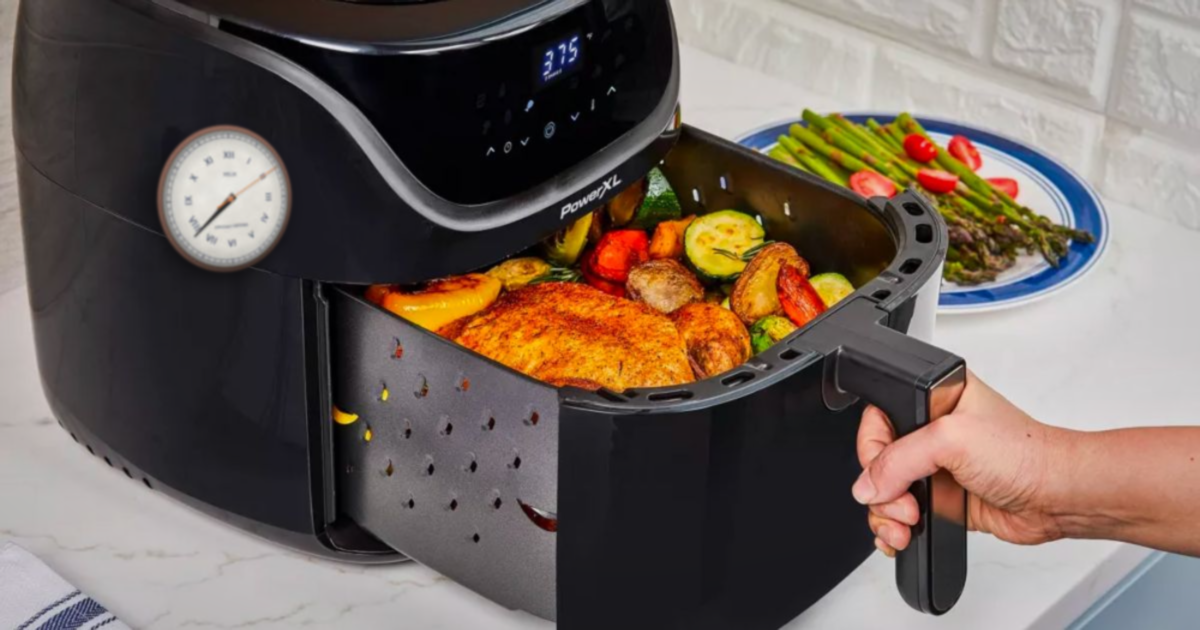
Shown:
7 h 38 min 10 s
